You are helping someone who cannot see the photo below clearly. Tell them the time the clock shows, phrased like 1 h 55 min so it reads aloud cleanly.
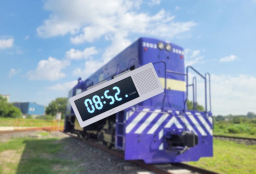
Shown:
8 h 52 min
